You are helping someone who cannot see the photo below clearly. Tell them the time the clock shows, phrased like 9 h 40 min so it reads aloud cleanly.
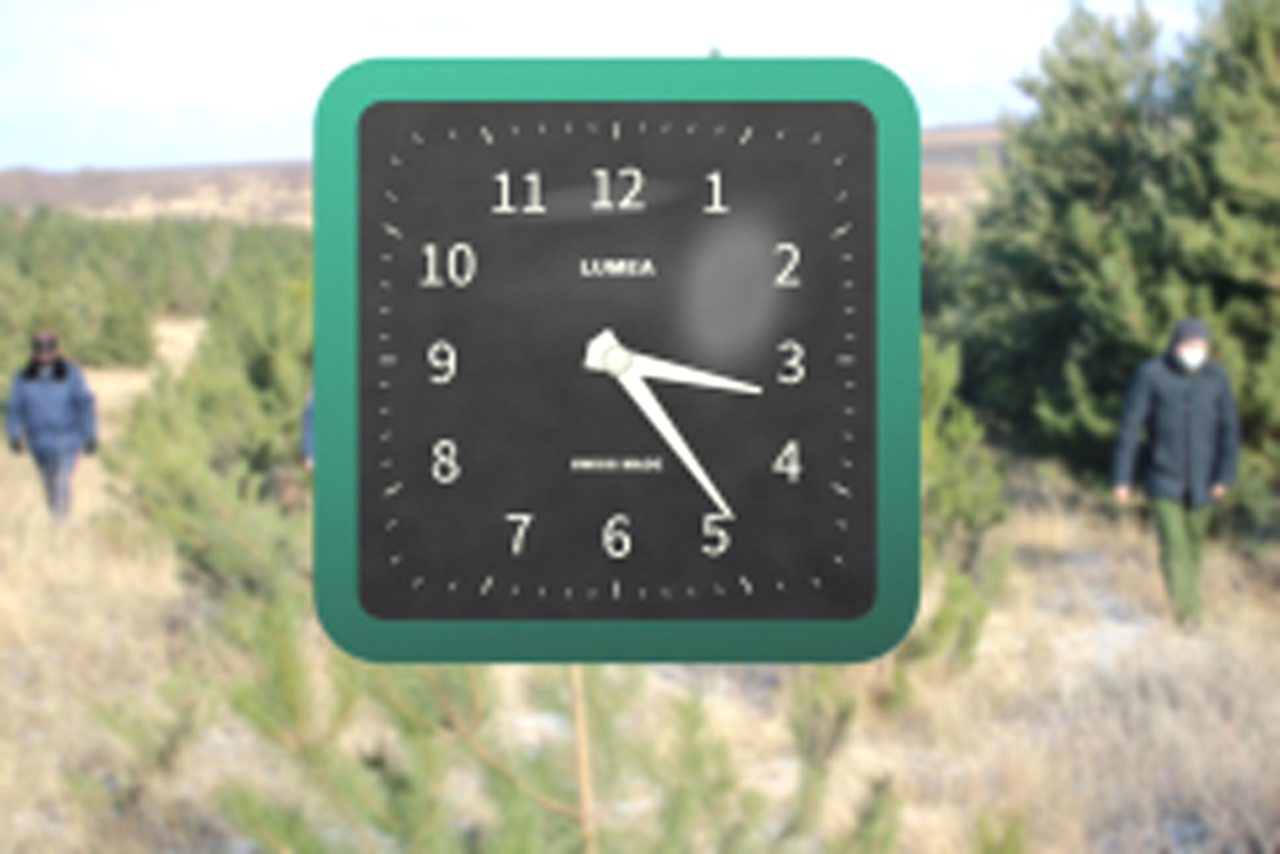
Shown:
3 h 24 min
